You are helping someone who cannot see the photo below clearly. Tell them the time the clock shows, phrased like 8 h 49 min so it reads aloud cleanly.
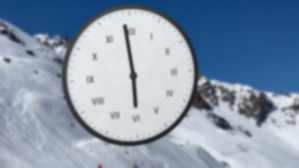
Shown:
5 h 59 min
